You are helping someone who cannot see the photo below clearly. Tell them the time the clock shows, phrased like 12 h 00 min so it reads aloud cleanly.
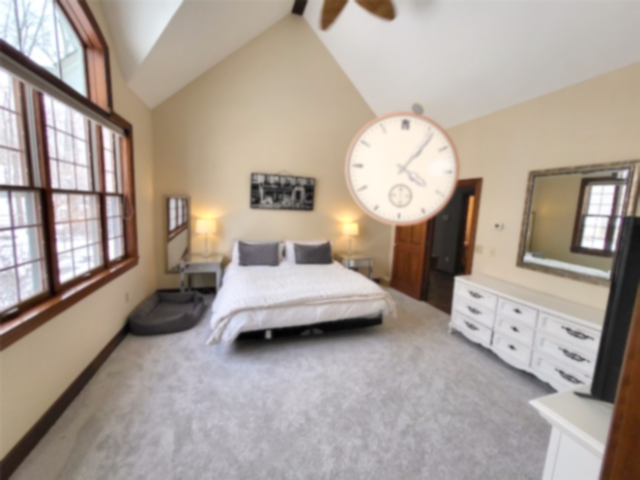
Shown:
4 h 06 min
